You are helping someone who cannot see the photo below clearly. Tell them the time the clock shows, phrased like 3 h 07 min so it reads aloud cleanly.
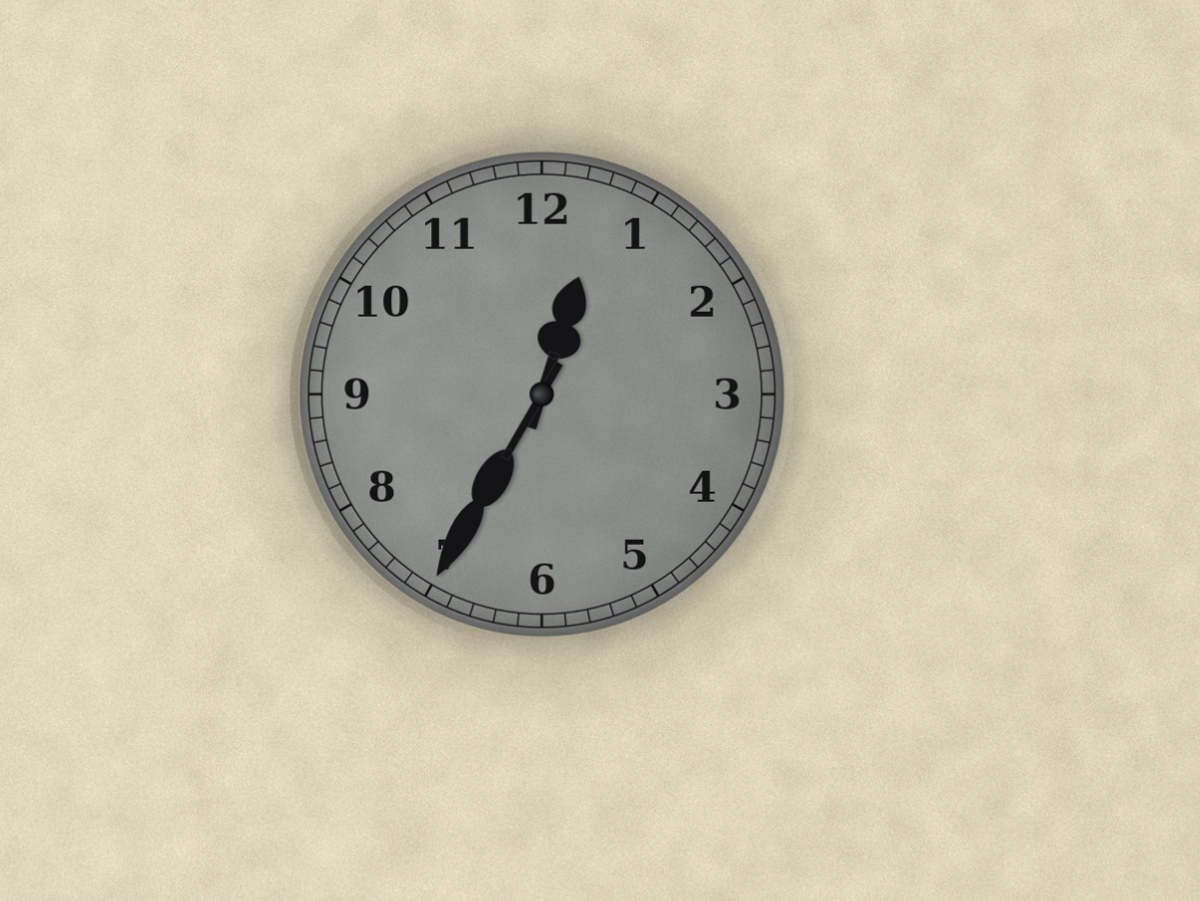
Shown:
12 h 35 min
